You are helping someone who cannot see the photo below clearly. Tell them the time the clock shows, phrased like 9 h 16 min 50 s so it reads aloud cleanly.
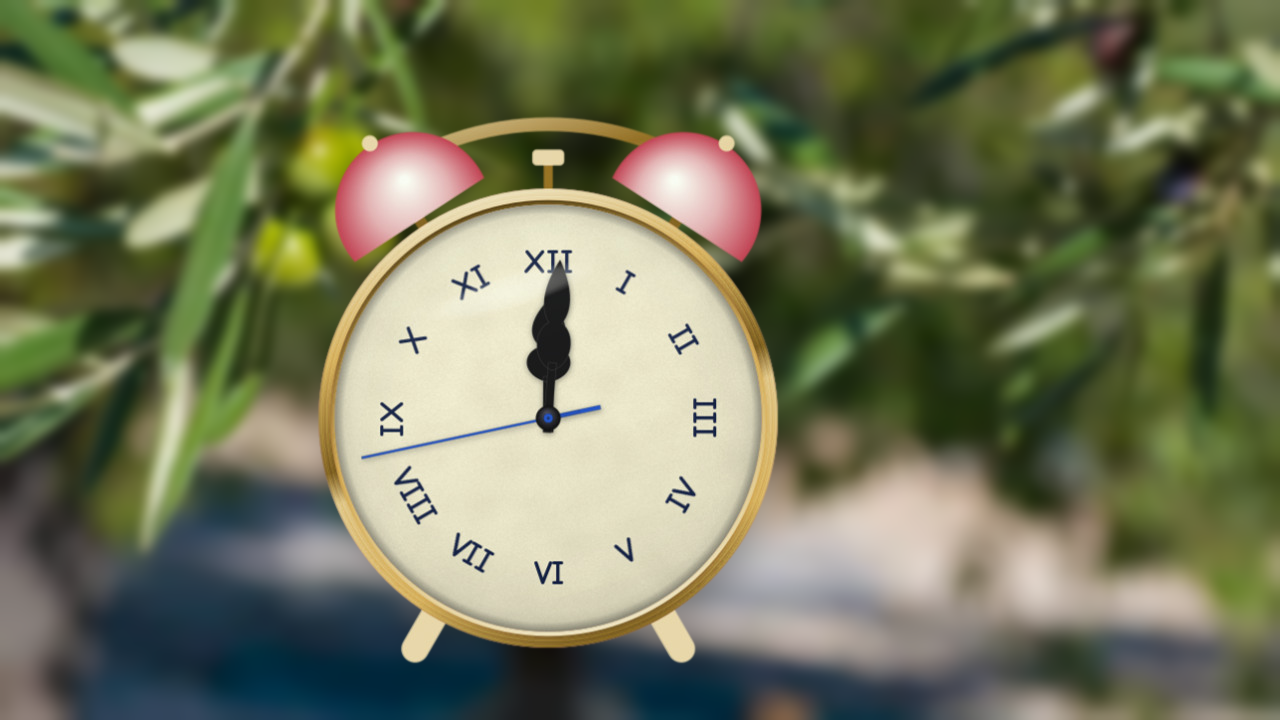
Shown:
12 h 00 min 43 s
